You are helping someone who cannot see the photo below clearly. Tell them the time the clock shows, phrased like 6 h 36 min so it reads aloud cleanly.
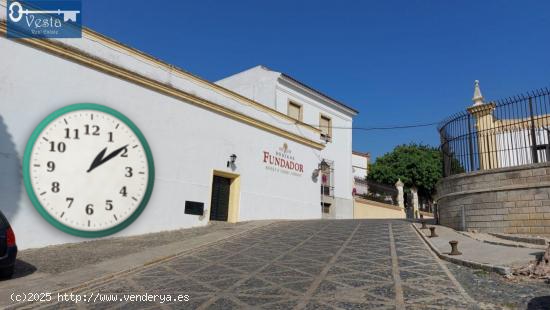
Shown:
1 h 09 min
